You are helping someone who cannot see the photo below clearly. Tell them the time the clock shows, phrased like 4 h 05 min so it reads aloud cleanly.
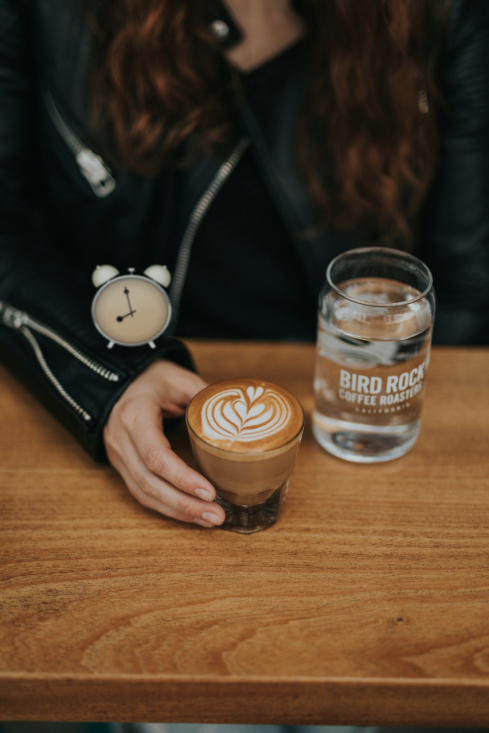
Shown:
7 h 58 min
